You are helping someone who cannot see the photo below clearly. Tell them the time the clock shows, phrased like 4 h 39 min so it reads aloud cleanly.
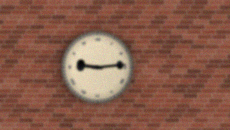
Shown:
9 h 14 min
